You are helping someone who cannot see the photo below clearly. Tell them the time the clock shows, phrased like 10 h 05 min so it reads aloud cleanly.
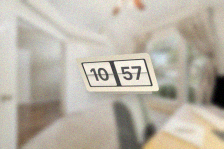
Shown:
10 h 57 min
